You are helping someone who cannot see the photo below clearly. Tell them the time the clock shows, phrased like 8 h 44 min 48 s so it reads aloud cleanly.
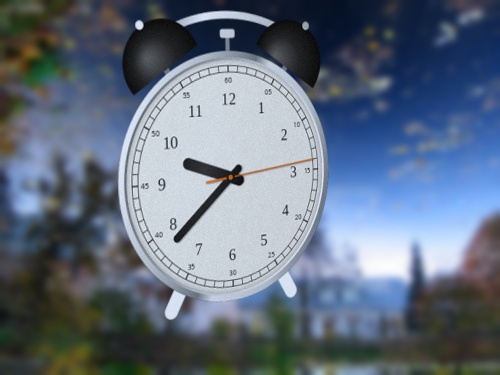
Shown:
9 h 38 min 14 s
